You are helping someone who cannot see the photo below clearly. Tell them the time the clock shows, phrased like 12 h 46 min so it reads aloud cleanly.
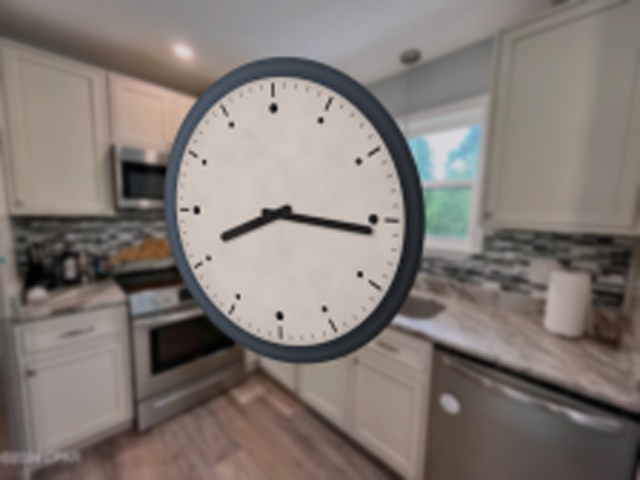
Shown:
8 h 16 min
